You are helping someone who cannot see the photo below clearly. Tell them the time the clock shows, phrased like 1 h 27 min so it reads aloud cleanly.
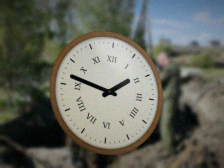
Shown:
1 h 47 min
